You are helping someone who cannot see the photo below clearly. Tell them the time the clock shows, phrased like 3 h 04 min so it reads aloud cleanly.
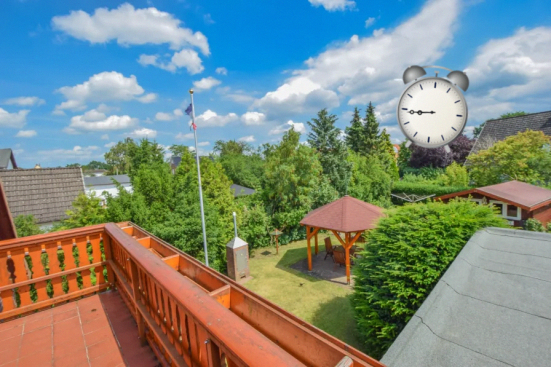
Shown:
8 h 44 min
